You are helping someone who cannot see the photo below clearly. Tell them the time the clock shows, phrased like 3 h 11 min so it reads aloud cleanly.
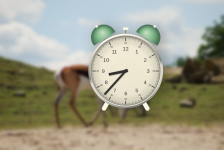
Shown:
8 h 37 min
